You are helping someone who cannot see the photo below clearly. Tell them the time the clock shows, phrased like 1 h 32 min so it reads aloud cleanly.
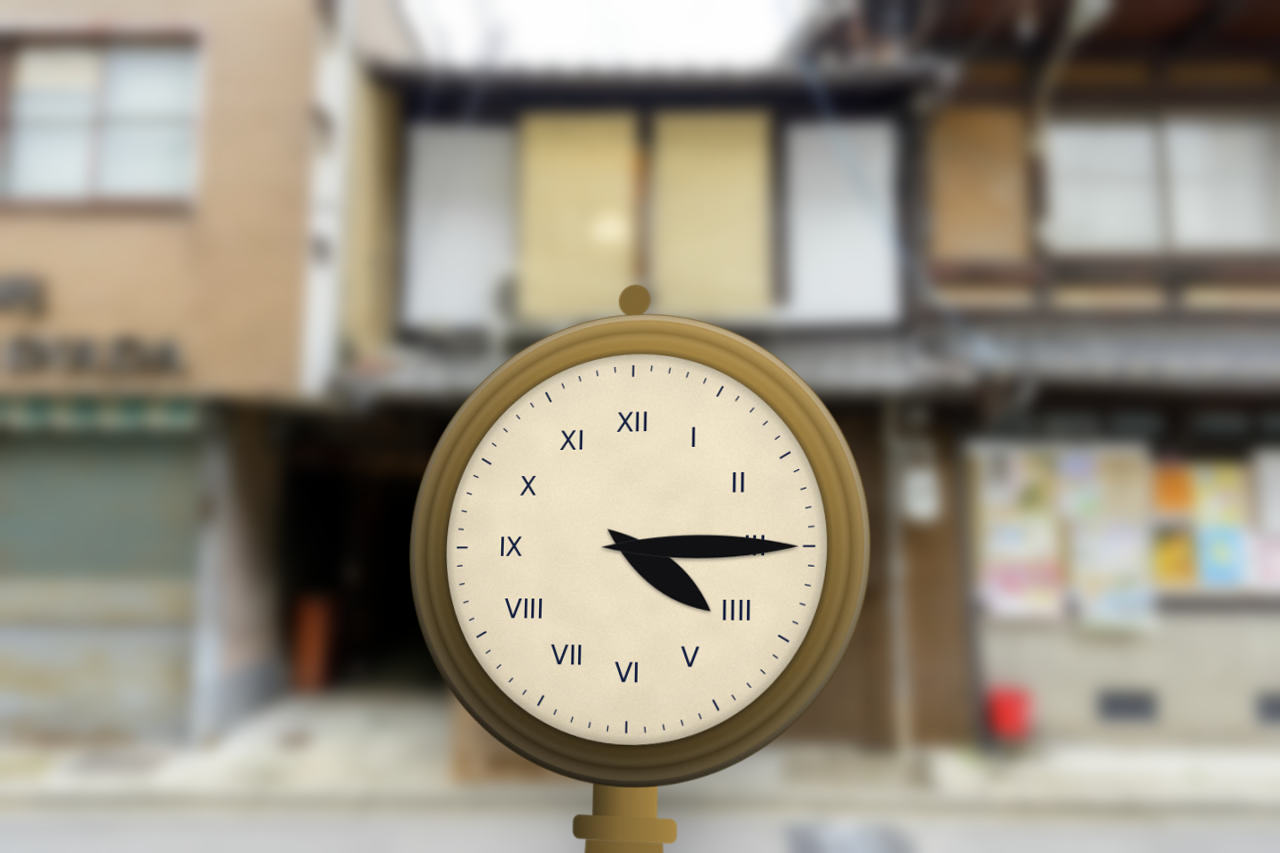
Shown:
4 h 15 min
